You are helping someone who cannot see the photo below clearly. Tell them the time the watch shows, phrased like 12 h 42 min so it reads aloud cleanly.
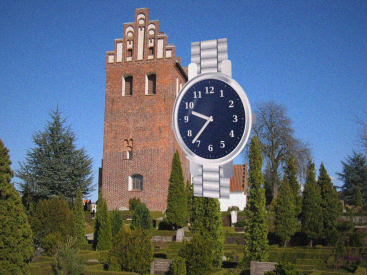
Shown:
9 h 37 min
